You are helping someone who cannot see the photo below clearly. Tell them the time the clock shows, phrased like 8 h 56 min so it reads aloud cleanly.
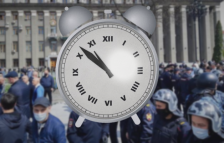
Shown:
10 h 52 min
